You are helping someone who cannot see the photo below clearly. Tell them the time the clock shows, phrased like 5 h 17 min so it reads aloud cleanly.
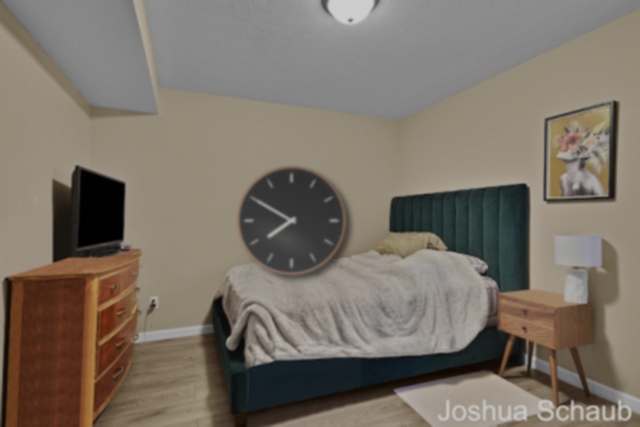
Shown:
7 h 50 min
